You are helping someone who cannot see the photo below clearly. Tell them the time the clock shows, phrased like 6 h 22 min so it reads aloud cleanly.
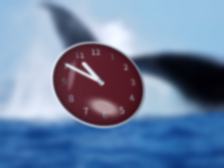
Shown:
10 h 50 min
